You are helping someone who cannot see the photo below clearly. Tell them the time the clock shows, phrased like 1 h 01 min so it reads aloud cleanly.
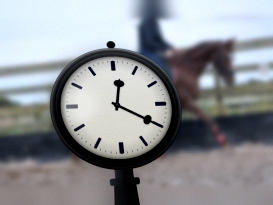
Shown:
12 h 20 min
